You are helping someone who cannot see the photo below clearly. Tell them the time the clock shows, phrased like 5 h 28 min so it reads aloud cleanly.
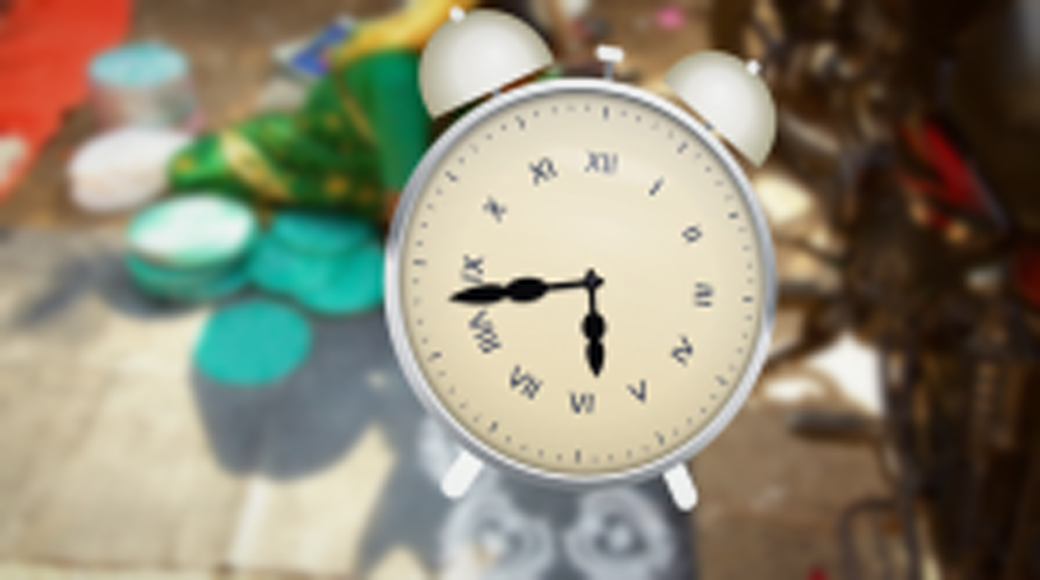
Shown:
5 h 43 min
